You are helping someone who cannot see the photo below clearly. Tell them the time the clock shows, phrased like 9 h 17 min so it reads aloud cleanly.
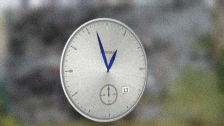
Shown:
12 h 57 min
